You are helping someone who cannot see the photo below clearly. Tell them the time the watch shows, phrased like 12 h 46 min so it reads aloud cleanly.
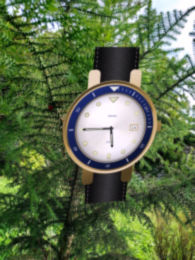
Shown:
5 h 45 min
